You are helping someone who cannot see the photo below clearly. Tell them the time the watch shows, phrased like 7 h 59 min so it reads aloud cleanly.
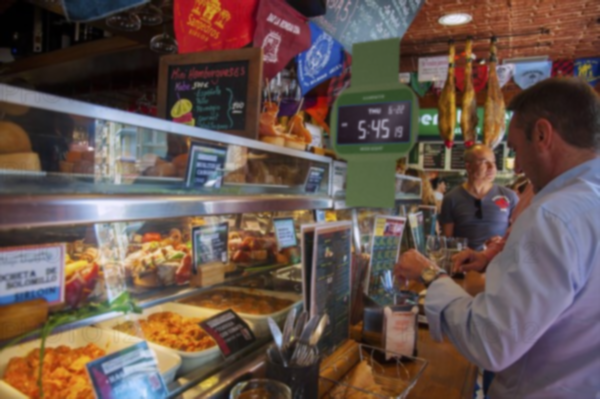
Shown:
5 h 45 min
